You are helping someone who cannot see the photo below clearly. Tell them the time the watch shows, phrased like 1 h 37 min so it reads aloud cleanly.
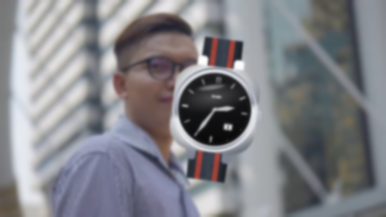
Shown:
2 h 35 min
